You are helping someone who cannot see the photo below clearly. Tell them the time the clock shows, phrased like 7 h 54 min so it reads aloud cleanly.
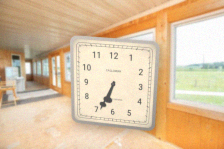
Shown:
6 h 34 min
